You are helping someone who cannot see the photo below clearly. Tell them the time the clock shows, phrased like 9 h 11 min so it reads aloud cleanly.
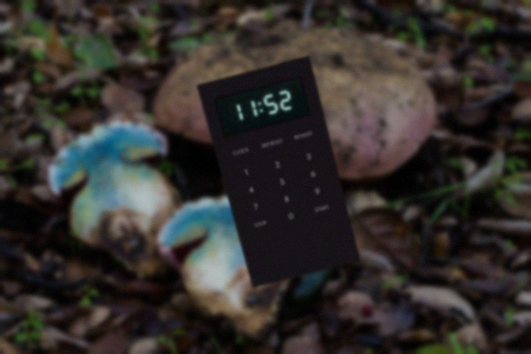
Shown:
11 h 52 min
